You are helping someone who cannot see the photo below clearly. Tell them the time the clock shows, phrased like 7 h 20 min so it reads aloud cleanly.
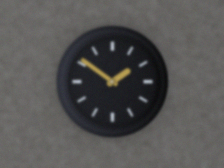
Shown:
1 h 51 min
